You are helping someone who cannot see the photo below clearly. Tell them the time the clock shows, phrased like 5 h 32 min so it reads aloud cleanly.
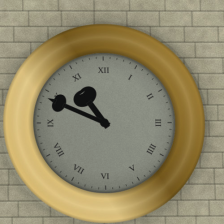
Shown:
10 h 49 min
